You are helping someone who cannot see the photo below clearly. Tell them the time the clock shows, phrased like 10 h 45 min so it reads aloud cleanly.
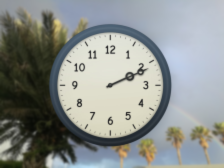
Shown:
2 h 11 min
